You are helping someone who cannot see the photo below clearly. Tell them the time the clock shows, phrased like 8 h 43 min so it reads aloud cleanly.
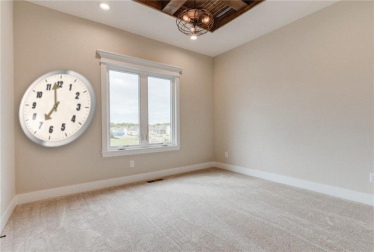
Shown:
6 h 58 min
